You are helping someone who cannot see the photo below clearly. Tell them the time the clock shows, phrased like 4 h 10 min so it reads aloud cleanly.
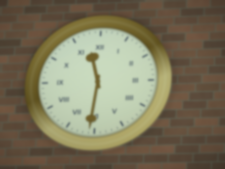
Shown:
11 h 31 min
